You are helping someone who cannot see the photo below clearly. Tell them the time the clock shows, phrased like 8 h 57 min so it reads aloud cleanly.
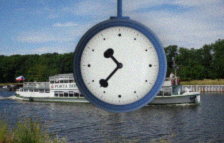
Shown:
10 h 37 min
